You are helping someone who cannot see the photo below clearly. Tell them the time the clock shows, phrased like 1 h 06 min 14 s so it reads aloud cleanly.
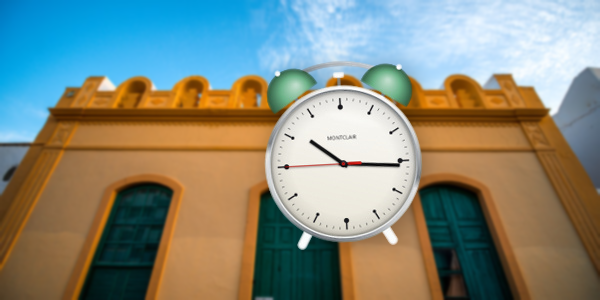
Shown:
10 h 15 min 45 s
